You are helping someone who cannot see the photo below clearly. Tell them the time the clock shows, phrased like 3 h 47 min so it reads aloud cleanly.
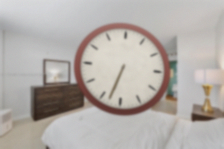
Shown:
6 h 33 min
